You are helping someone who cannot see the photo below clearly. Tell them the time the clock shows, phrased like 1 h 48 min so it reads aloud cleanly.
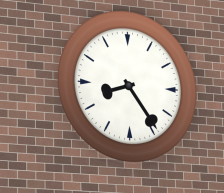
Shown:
8 h 24 min
